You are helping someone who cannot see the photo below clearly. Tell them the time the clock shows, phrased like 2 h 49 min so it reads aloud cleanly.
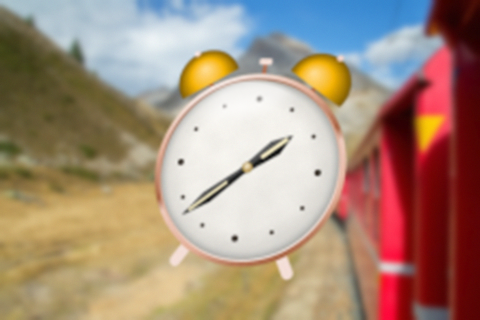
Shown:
1 h 38 min
